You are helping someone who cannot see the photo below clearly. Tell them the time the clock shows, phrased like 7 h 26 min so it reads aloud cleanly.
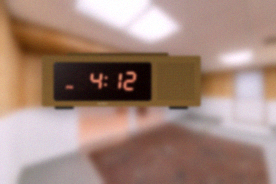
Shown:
4 h 12 min
